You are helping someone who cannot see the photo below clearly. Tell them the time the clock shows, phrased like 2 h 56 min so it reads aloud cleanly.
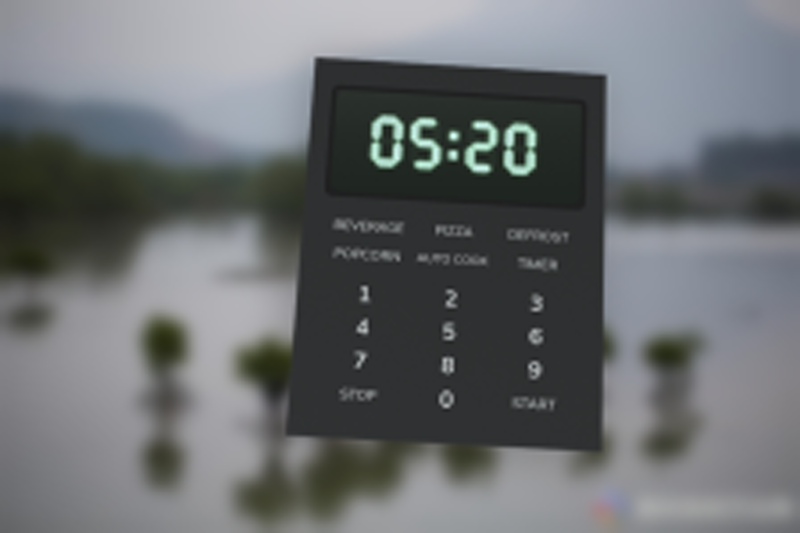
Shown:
5 h 20 min
